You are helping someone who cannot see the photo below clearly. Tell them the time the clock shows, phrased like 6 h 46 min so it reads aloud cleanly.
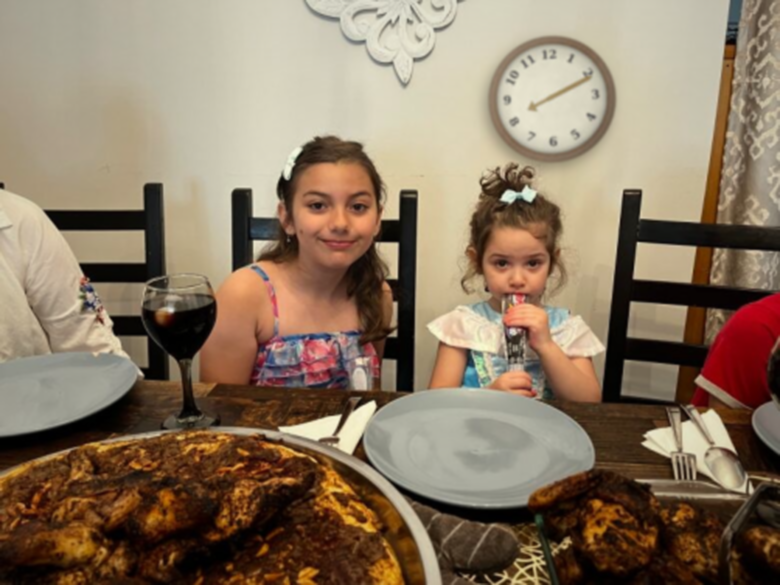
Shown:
8 h 11 min
